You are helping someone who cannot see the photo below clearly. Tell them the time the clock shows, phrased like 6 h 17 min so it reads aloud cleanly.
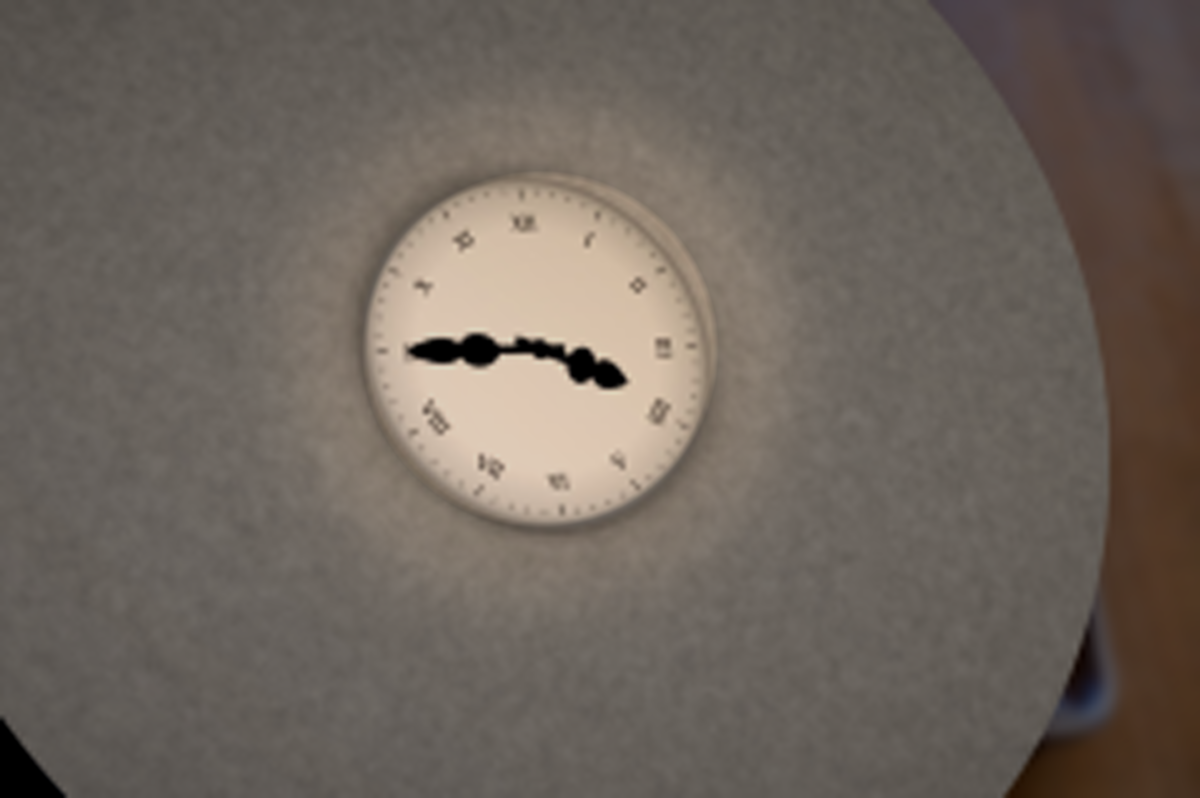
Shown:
3 h 45 min
